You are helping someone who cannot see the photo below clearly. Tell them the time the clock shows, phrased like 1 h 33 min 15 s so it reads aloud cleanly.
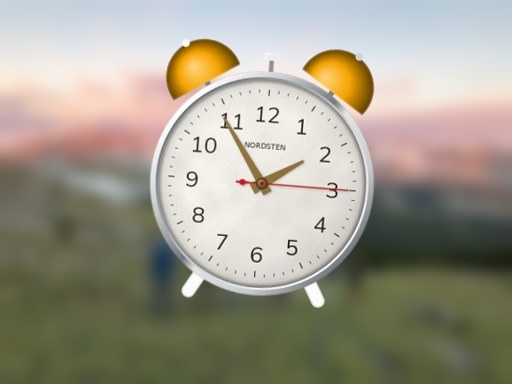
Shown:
1 h 54 min 15 s
